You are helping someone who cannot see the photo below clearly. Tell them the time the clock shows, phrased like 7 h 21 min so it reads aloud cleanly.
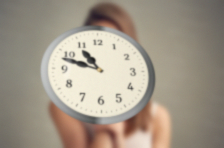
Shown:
10 h 48 min
